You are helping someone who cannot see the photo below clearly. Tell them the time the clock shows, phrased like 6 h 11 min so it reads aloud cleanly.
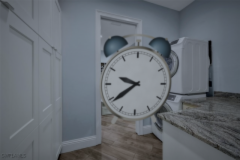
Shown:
9 h 39 min
